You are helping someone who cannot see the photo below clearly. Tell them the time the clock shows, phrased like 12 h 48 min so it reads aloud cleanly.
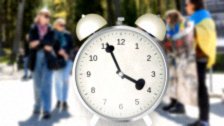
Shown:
3 h 56 min
